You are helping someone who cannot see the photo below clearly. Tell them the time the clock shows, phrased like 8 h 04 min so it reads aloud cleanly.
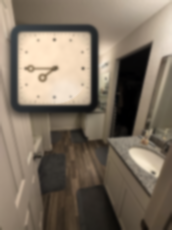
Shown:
7 h 45 min
